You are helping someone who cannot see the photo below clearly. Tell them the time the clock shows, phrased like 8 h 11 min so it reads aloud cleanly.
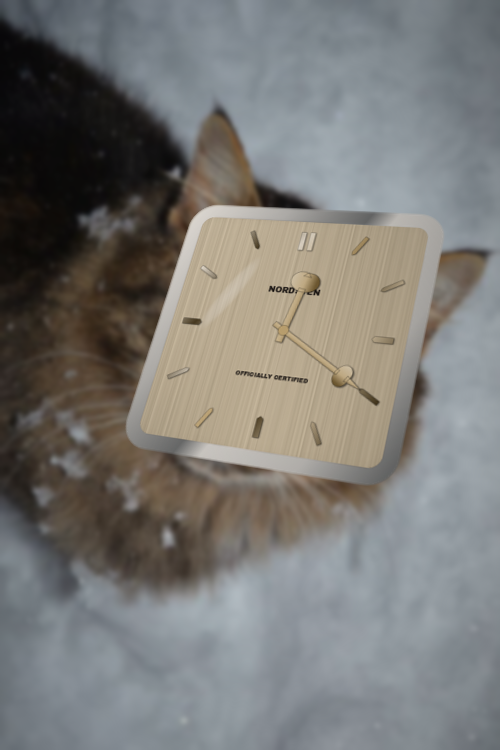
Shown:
12 h 20 min
